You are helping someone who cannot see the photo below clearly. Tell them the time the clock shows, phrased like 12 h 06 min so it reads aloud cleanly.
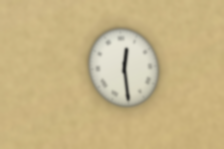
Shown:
12 h 30 min
